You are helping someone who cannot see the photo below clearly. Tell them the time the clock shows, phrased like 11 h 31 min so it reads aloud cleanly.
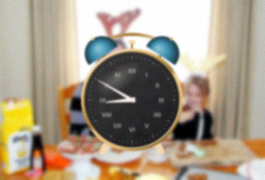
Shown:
8 h 50 min
